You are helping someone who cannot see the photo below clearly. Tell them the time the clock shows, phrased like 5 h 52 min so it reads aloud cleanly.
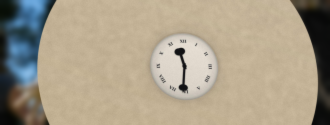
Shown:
11 h 31 min
